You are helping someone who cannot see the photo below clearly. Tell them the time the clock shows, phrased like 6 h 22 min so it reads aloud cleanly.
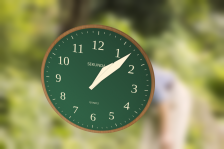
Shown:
1 h 07 min
